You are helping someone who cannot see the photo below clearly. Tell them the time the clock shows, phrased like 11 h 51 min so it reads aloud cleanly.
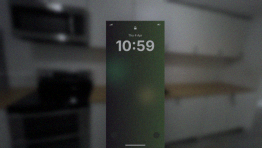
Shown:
10 h 59 min
